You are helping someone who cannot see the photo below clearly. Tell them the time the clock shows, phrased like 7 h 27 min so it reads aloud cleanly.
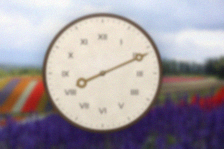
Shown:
8 h 11 min
